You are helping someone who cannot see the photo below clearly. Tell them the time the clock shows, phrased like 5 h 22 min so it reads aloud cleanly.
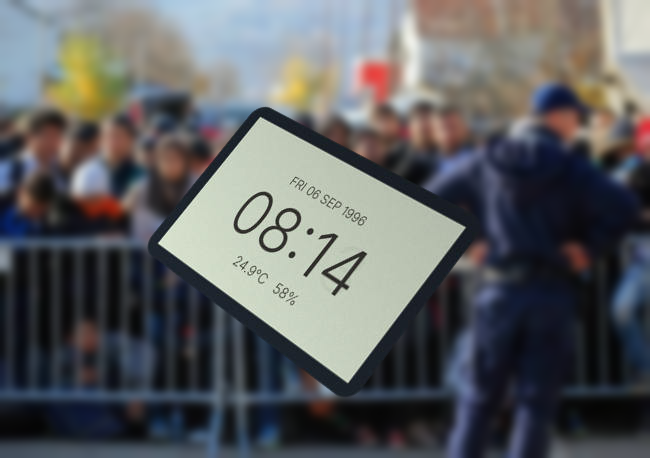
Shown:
8 h 14 min
